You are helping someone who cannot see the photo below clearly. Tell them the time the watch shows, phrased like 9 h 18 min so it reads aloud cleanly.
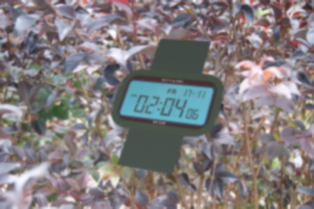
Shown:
2 h 04 min
